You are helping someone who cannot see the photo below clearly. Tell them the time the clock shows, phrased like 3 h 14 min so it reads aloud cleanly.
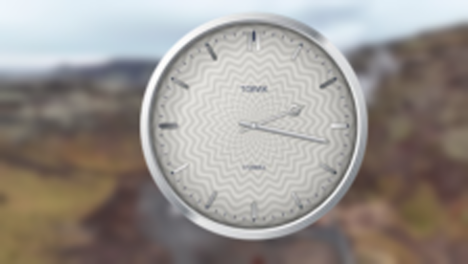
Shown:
2 h 17 min
